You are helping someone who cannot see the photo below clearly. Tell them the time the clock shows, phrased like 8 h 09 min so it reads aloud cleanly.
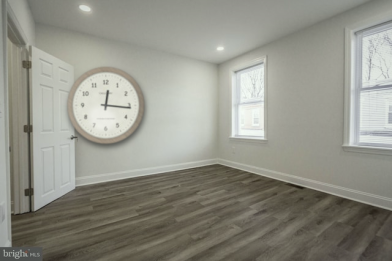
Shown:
12 h 16 min
